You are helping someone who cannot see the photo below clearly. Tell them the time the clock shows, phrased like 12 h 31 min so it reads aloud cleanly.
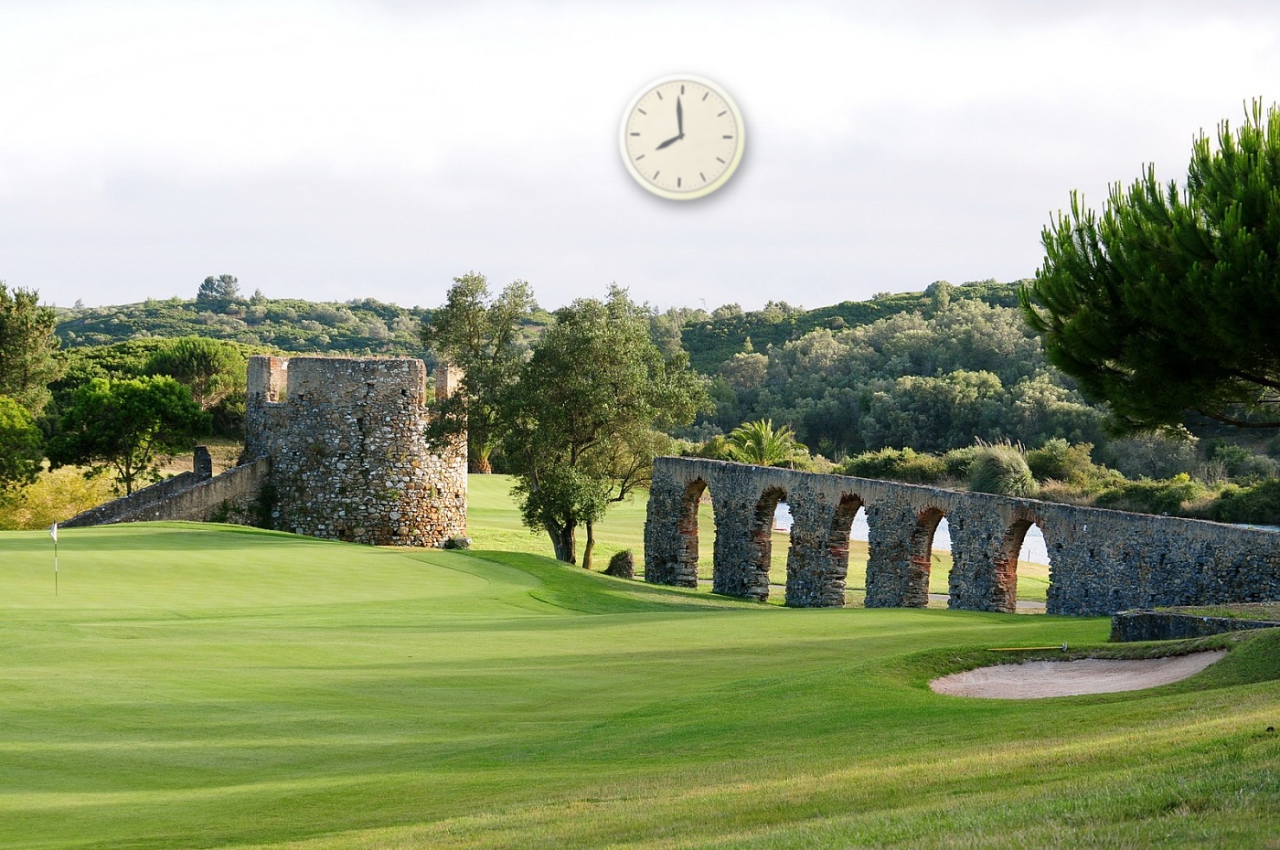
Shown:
7 h 59 min
